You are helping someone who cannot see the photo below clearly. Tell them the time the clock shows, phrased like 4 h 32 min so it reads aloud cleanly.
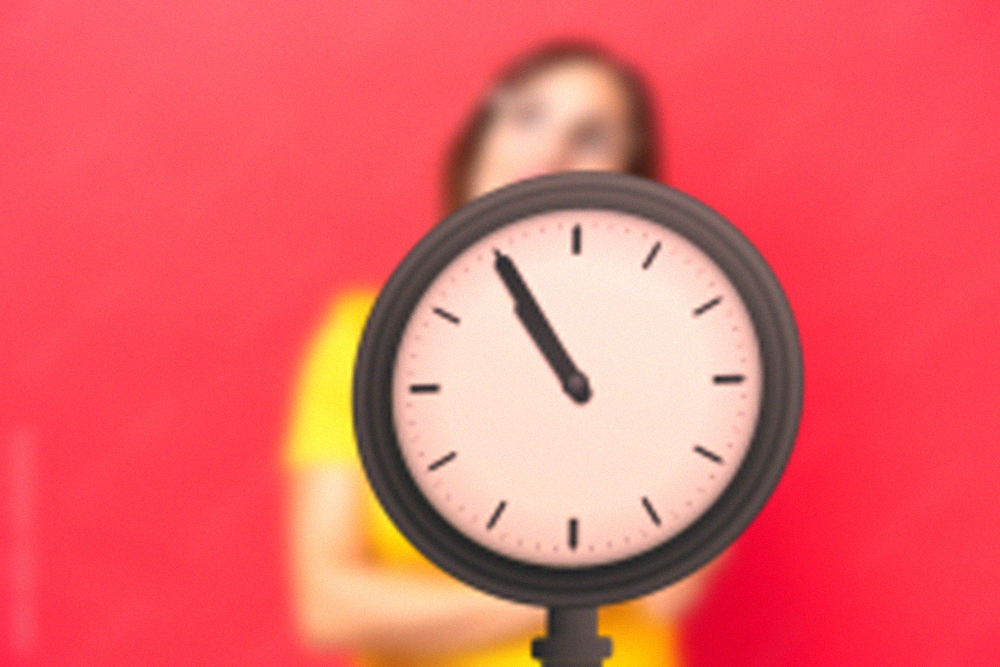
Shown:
10 h 55 min
